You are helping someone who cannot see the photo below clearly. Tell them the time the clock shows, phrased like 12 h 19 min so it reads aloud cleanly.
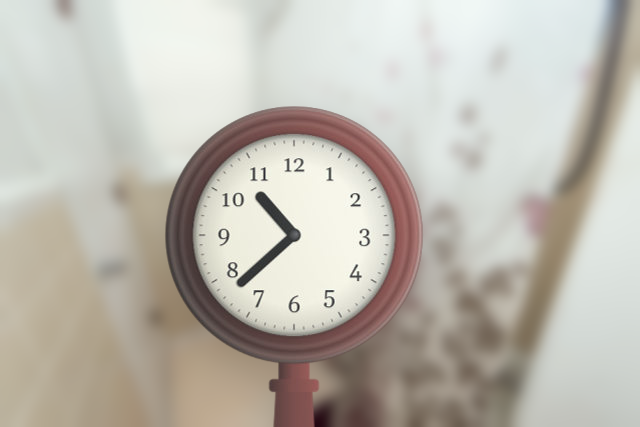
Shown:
10 h 38 min
